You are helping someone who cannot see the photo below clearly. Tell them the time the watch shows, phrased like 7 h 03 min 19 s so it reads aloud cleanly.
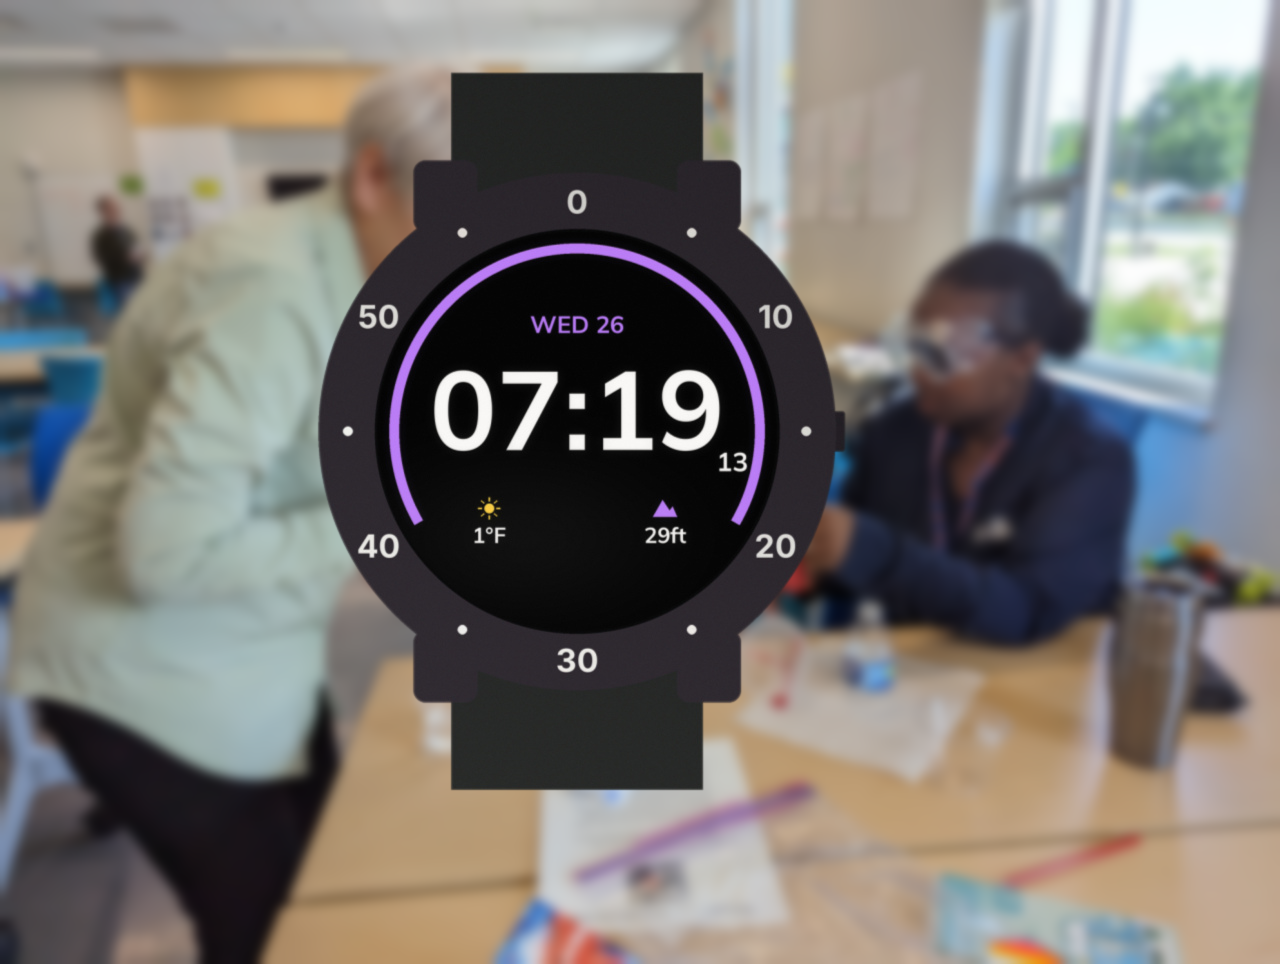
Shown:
7 h 19 min 13 s
